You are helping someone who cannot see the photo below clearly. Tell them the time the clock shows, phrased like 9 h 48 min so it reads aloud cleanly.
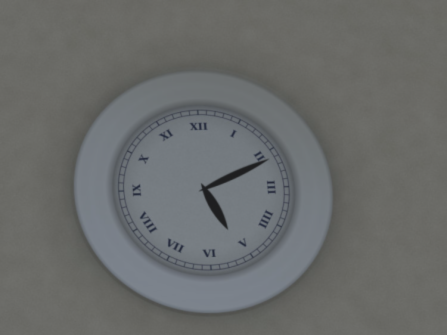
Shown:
5 h 11 min
